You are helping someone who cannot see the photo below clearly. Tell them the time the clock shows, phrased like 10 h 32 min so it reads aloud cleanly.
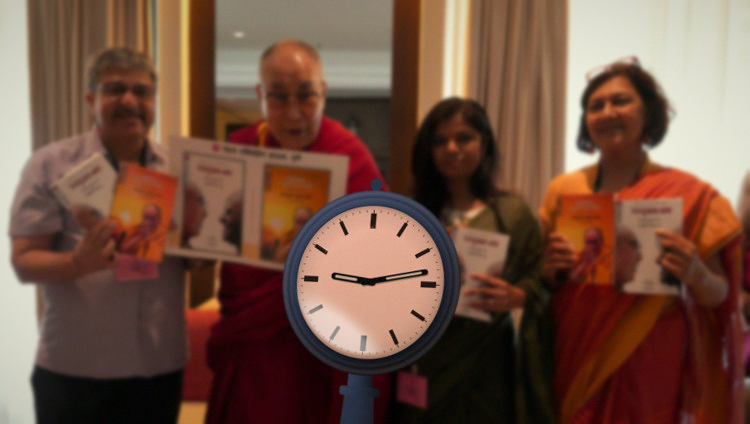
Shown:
9 h 13 min
